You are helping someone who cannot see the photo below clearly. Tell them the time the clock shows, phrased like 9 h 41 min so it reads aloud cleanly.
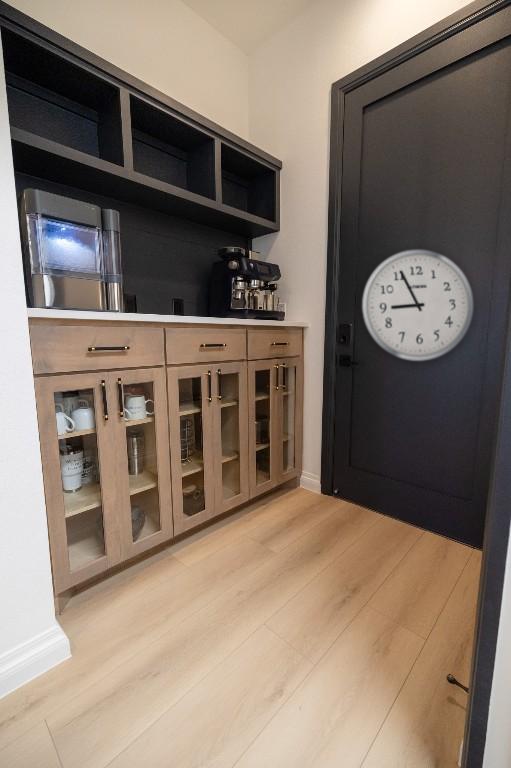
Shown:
8 h 56 min
